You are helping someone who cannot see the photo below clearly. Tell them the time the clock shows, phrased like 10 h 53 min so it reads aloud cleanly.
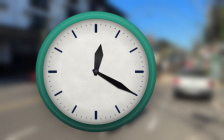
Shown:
12 h 20 min
